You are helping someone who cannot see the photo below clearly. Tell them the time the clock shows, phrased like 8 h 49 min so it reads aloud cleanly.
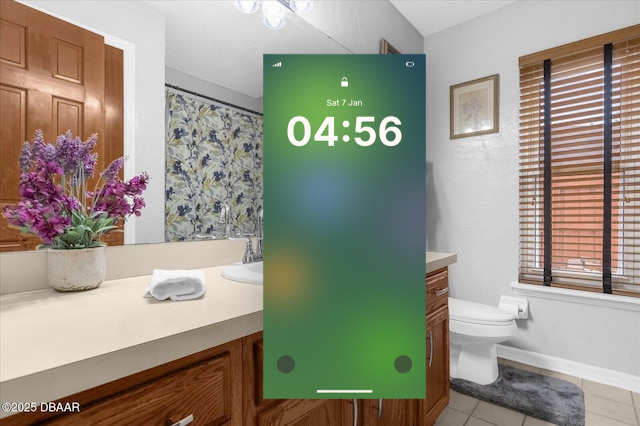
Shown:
4 h 56 min
